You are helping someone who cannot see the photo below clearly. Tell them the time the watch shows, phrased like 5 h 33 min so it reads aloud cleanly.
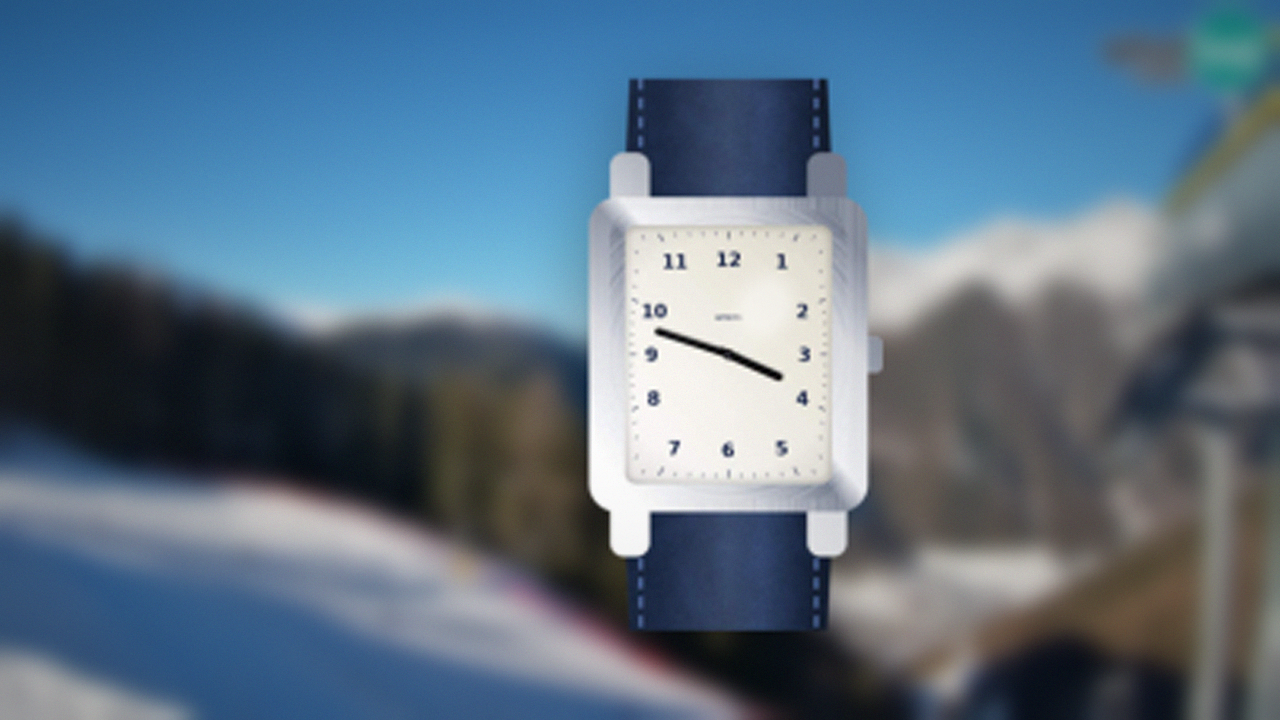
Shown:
3 h 48 min
